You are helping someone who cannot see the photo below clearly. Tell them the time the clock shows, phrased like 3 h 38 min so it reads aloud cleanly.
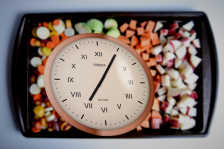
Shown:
7 h 05 min
